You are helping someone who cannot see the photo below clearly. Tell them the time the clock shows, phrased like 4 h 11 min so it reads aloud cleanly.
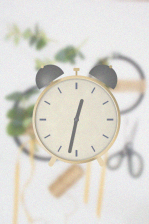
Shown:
12 h 32 min
